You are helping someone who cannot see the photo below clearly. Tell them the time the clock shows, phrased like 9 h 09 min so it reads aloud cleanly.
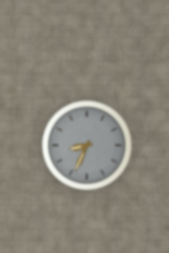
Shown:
8 h 34 min
